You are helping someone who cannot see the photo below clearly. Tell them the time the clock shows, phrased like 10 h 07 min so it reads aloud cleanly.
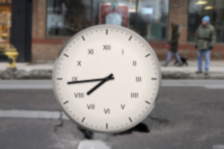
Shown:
7 h 44 min
